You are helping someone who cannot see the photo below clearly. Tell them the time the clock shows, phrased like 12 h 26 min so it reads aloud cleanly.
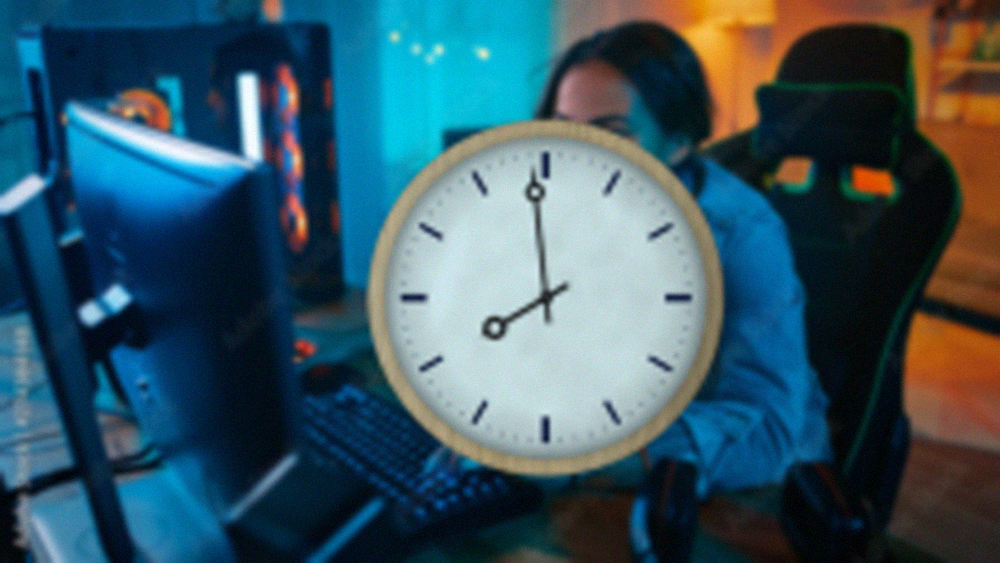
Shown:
7 h 59 min
